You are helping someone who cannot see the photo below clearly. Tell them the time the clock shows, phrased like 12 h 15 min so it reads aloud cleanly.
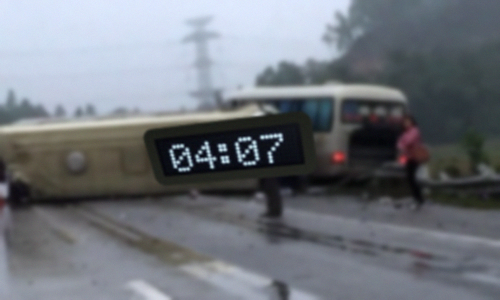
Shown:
4 h 07 min
